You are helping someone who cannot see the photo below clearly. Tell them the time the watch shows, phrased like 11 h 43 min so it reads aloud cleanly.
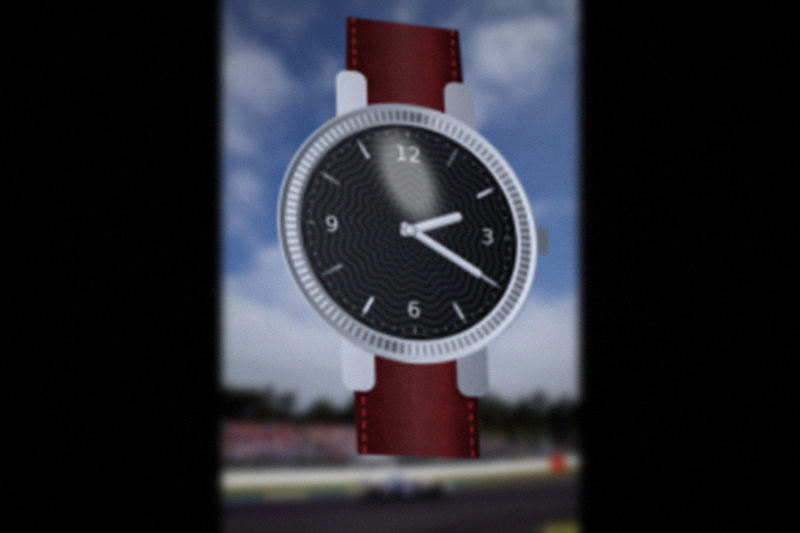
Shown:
2 h 20 min
